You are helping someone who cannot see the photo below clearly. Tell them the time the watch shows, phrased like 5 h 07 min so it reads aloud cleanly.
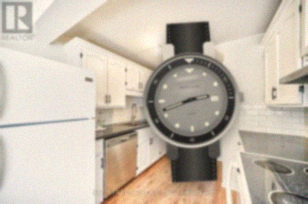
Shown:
2 h 42 min
